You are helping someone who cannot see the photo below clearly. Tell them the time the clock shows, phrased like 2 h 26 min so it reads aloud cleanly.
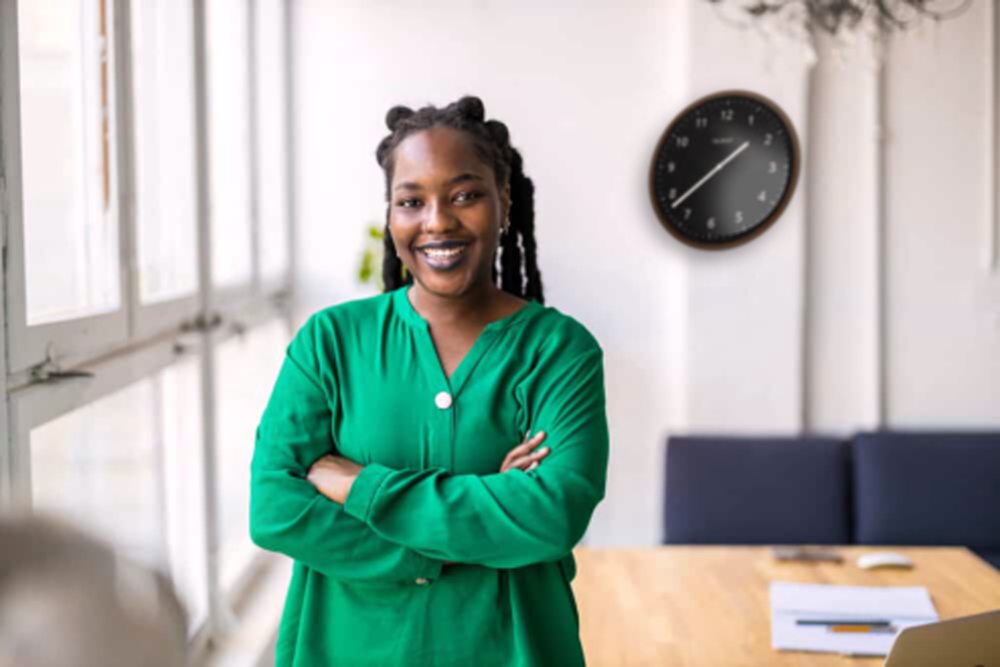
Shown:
1 h 38 min
